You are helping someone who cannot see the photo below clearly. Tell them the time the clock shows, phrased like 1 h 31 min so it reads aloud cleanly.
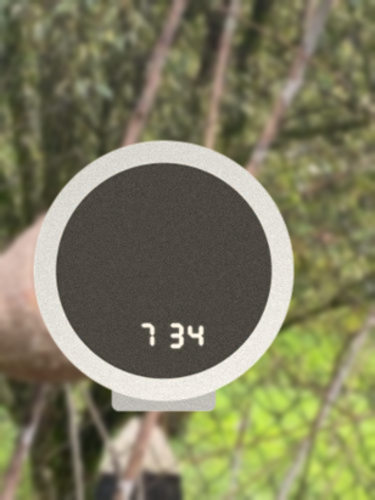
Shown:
7 h 34 min
